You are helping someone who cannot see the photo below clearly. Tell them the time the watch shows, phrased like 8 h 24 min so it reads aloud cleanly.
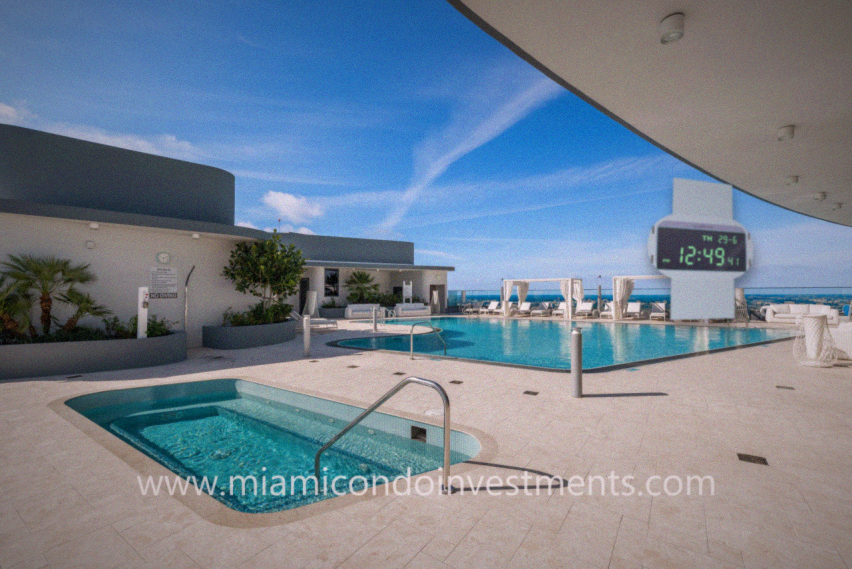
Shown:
12 h 49 min
